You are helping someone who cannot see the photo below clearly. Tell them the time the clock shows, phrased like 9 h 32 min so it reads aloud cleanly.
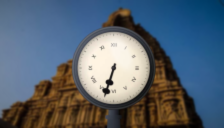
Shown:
6 h 33 min
